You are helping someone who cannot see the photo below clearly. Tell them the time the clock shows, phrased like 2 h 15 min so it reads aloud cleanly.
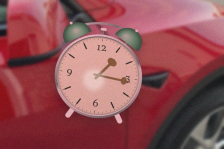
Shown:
1 h 16 min
